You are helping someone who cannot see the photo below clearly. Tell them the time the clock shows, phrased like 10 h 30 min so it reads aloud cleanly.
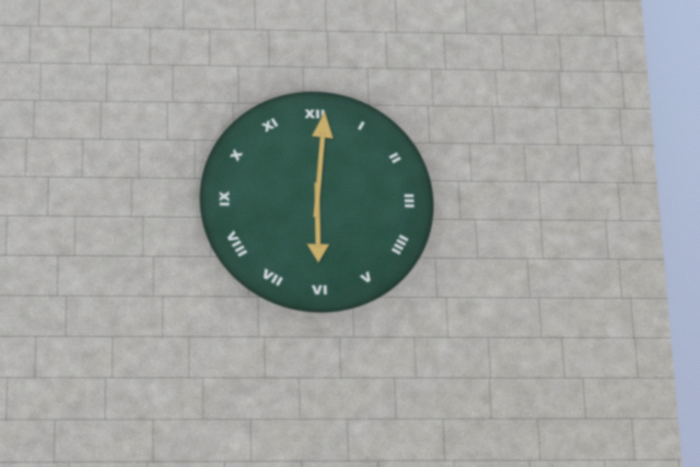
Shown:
6 h 01 min
